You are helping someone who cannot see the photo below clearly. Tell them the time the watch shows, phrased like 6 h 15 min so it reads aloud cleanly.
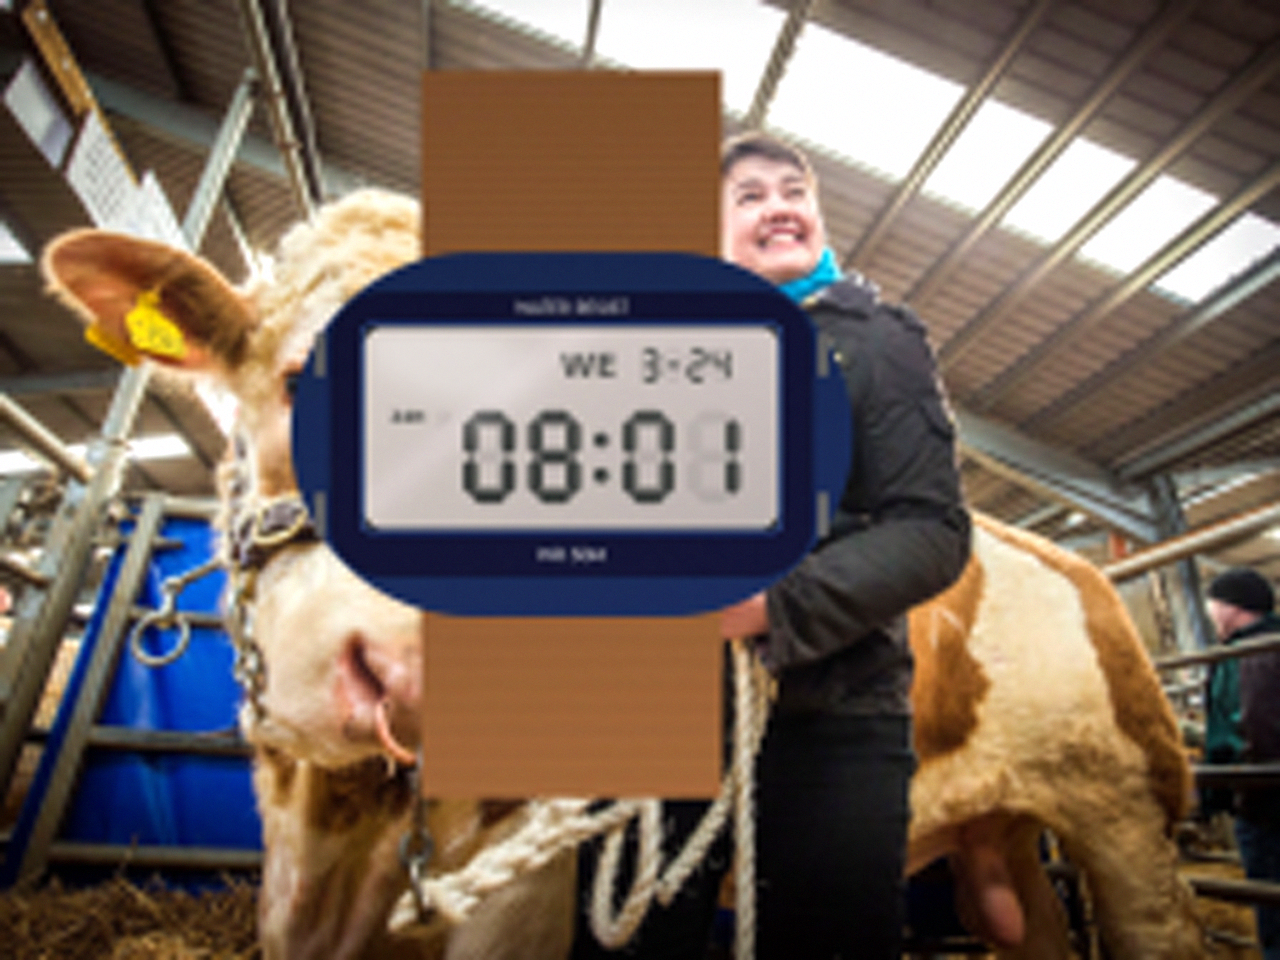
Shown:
8 h 01 min
